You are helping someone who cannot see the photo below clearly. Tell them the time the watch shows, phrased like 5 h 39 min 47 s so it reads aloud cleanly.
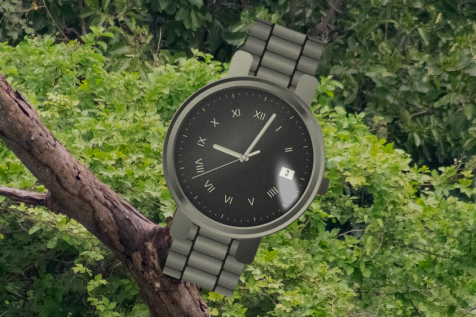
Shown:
9 h 02 min 38 s
